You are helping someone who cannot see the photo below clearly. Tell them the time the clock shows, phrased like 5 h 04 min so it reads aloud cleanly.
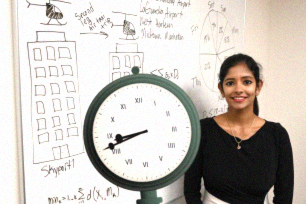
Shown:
8 h 42 min
